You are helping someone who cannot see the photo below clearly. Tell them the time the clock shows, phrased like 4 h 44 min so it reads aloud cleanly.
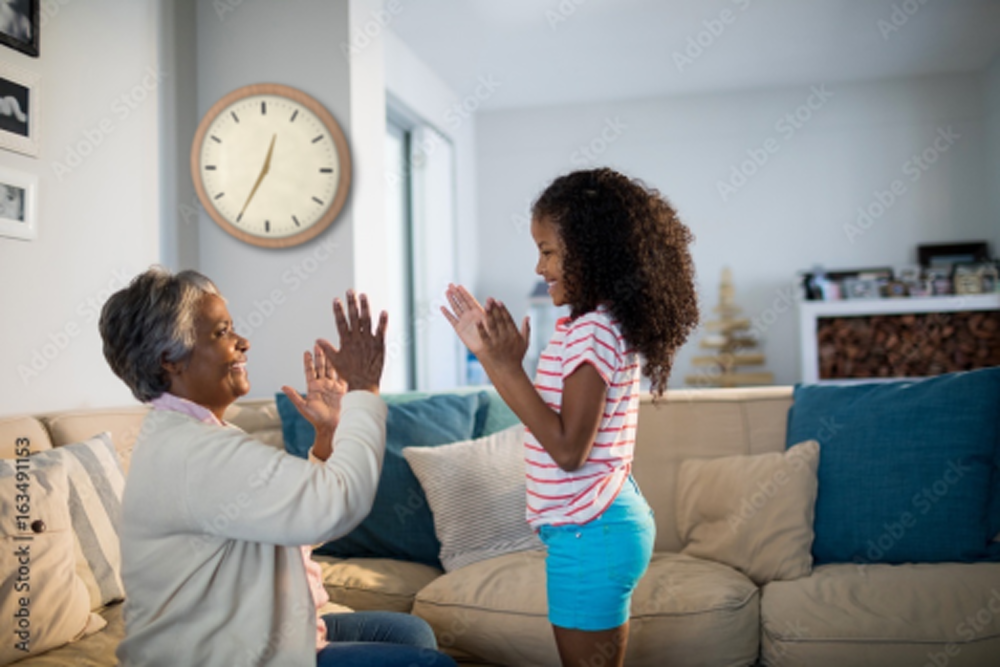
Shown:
12 h 35 min
